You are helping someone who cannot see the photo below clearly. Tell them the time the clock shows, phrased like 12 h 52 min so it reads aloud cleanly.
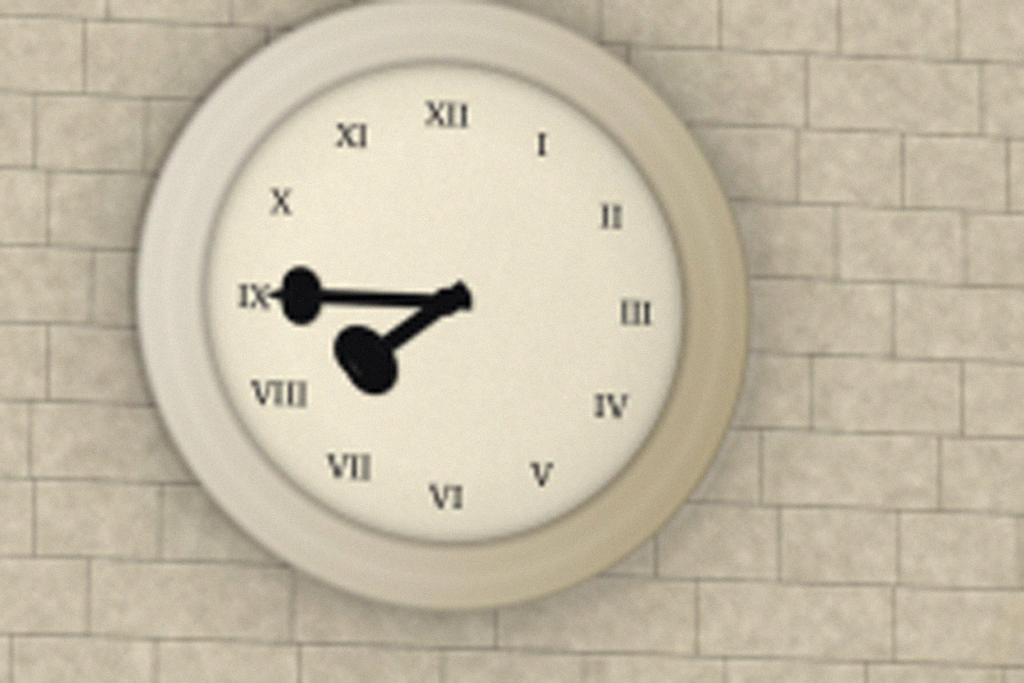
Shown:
7 h 45 min
